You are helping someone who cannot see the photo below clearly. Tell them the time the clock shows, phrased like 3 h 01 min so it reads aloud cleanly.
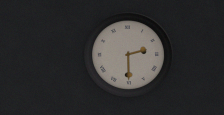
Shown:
2 h 30 min
